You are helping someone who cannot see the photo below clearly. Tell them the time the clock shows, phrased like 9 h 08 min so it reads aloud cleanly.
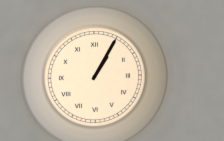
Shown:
1 h 05 min
